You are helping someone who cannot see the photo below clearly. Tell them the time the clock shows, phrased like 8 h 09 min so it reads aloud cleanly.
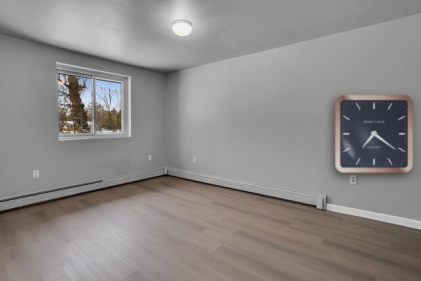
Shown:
7 h 21 min
